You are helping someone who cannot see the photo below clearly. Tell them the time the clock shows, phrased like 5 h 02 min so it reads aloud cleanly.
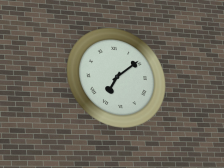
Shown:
7 h 09 min
